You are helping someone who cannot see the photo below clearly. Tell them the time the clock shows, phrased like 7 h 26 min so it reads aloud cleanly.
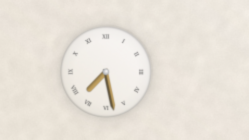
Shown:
7 h 28 min
